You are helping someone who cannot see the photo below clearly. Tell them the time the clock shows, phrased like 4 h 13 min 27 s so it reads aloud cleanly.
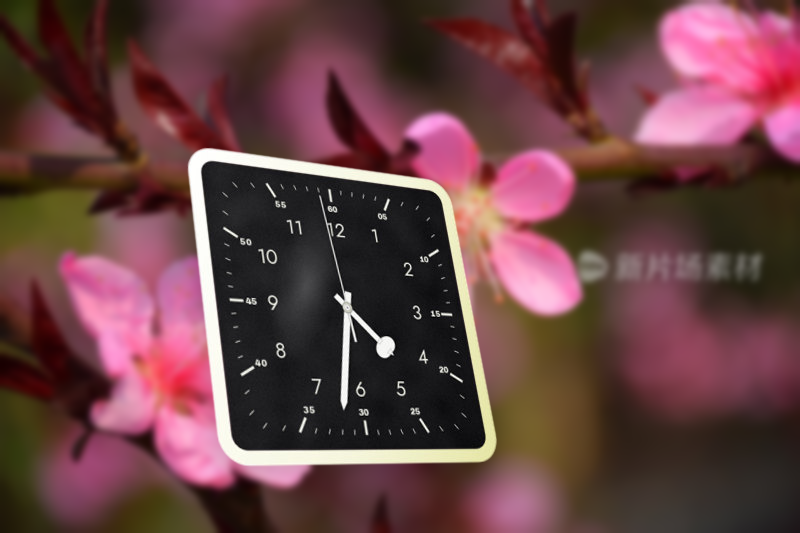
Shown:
4 h 31 min 59 s
